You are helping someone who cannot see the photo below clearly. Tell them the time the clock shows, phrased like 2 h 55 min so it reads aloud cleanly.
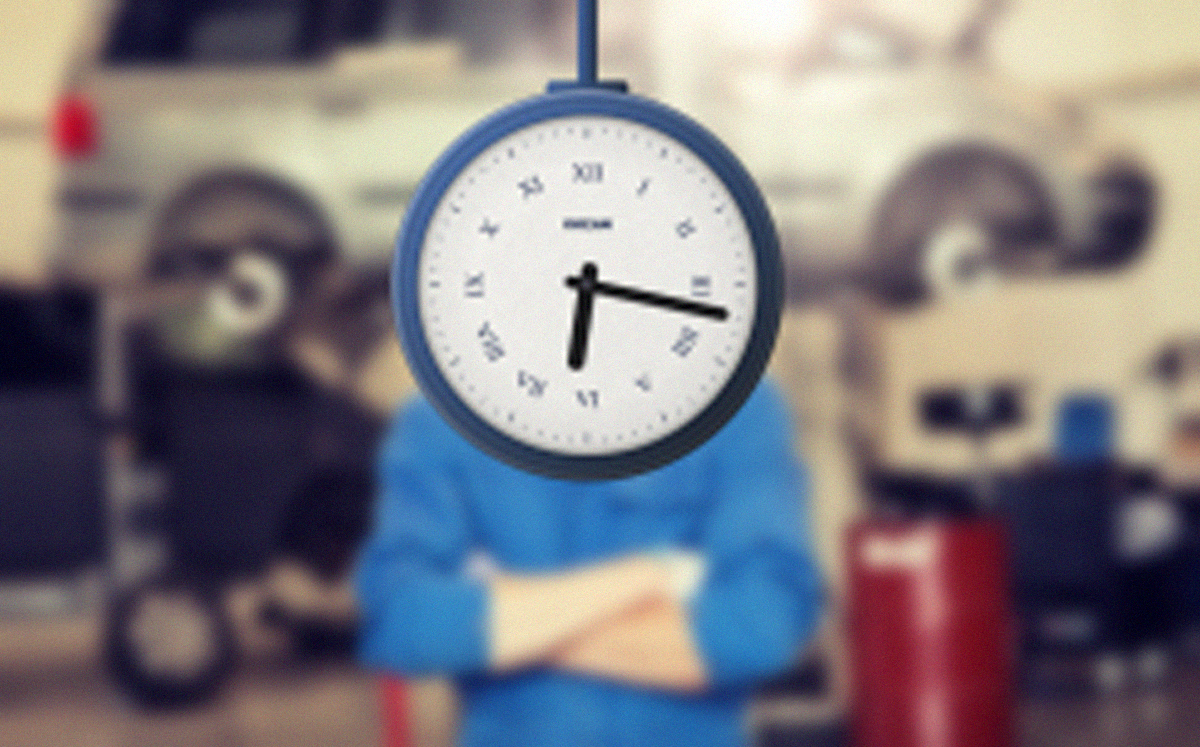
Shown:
6 h 17 min
